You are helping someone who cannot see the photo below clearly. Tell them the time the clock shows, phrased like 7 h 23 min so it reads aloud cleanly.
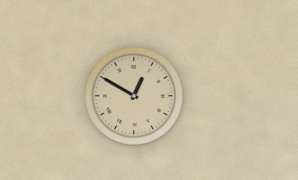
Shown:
12 h 50 min
